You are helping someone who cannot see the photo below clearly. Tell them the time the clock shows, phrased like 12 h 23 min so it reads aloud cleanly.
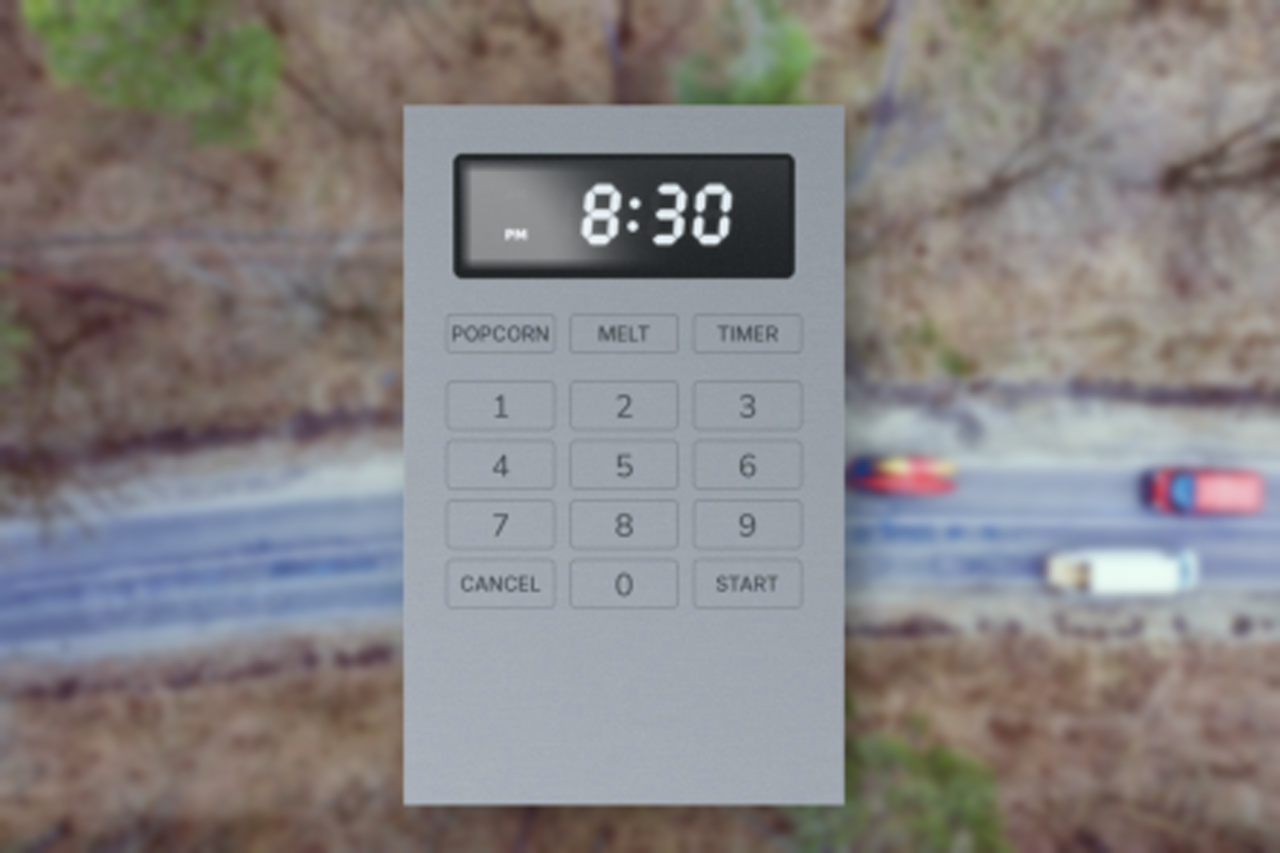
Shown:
8 h 30 min
